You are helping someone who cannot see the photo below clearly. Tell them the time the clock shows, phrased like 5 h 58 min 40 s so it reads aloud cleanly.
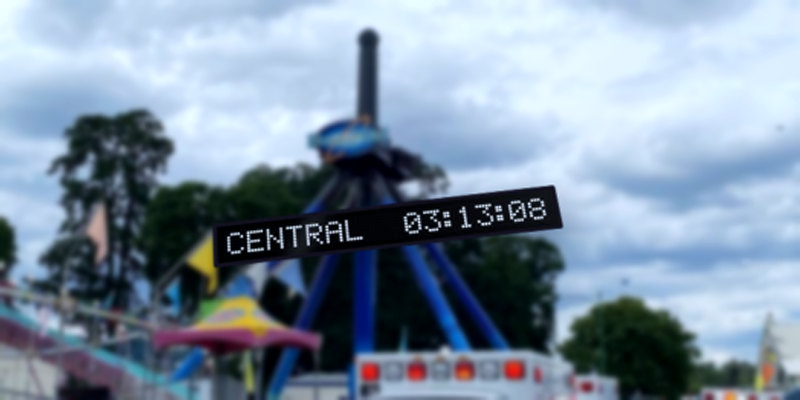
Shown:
3 h 13 min 08 s
